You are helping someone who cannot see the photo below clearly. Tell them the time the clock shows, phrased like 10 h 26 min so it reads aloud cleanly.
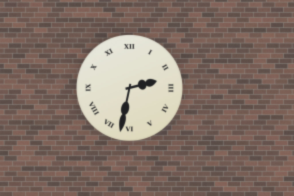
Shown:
2 h 32 min
